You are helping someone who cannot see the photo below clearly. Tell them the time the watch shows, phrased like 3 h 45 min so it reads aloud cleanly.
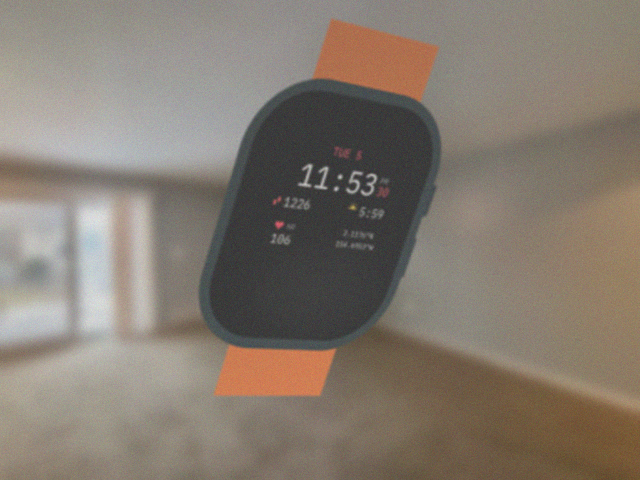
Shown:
11 h 53 min
